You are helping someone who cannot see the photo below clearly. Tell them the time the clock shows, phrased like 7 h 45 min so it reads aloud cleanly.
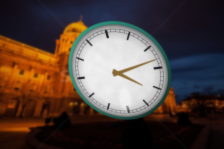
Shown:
4 h 13 min
